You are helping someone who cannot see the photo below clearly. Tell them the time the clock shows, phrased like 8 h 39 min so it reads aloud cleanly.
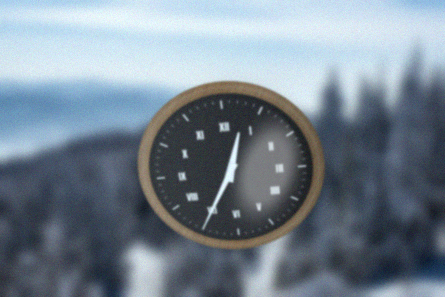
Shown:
12 h 35 min
